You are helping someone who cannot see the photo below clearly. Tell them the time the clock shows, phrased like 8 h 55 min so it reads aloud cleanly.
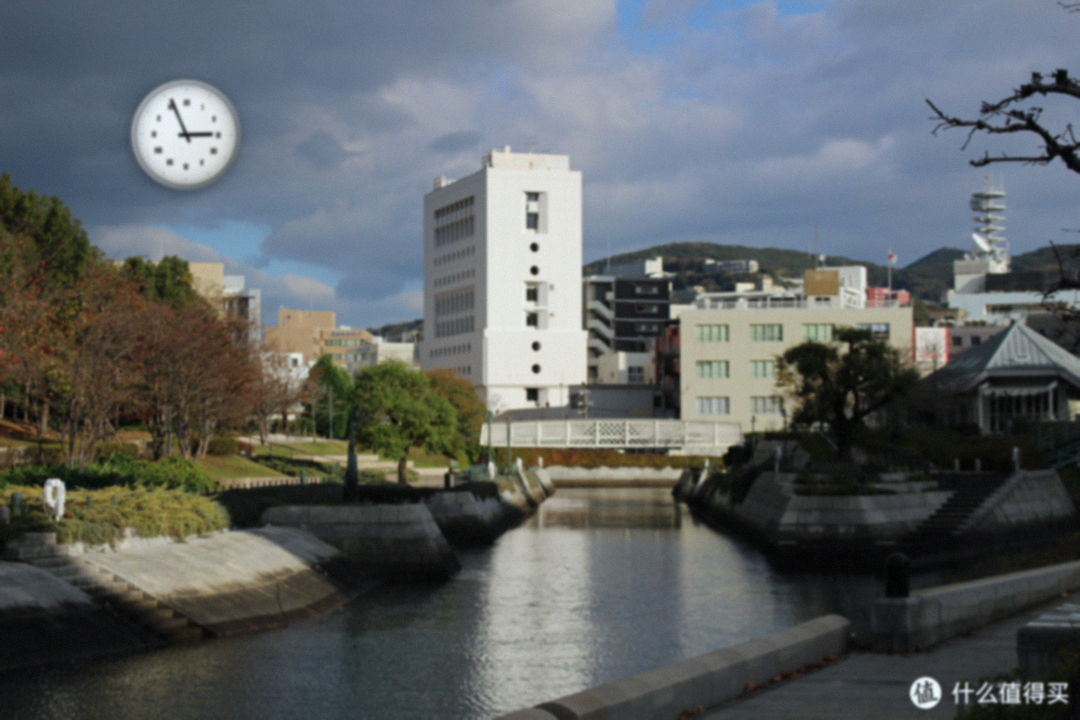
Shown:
2 h 56 min
